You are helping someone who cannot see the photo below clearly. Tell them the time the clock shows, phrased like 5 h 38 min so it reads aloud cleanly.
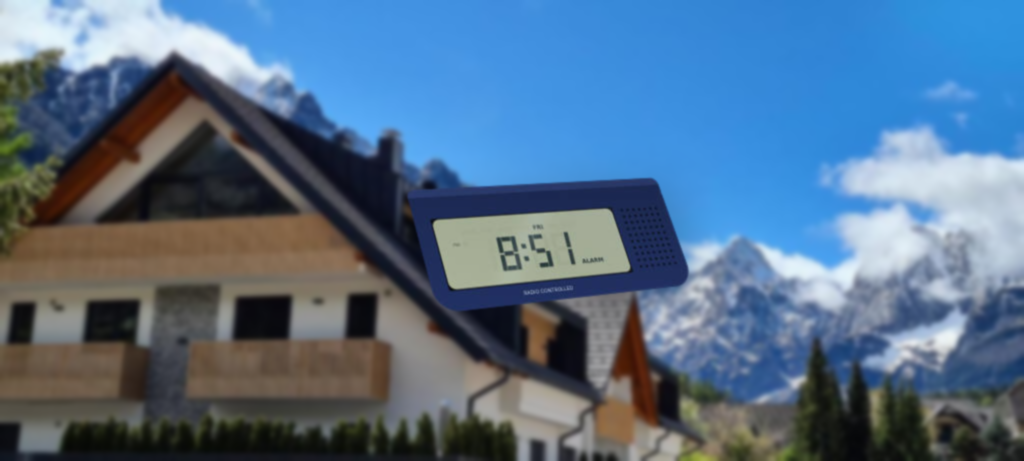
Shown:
8 h 51 min
